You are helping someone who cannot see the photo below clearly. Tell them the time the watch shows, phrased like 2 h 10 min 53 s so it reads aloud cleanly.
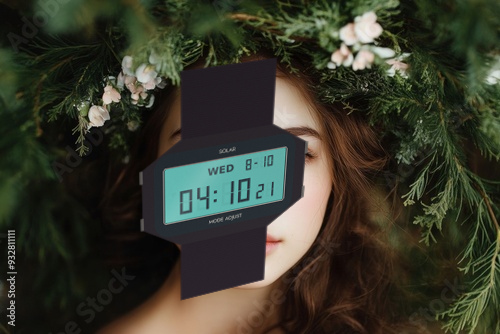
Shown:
4 h 10 min 21 s
